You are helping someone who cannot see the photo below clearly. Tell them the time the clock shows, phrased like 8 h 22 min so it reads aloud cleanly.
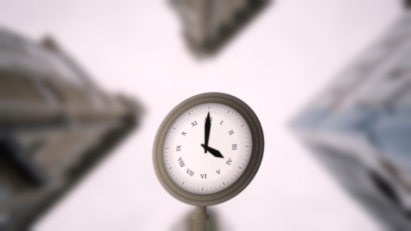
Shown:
4 h 00 min
